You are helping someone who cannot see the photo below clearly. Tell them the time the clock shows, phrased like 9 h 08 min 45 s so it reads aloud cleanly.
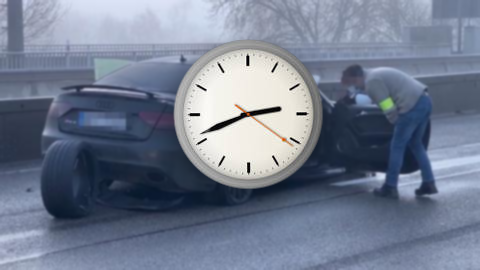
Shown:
2 h 41 min 21 s
